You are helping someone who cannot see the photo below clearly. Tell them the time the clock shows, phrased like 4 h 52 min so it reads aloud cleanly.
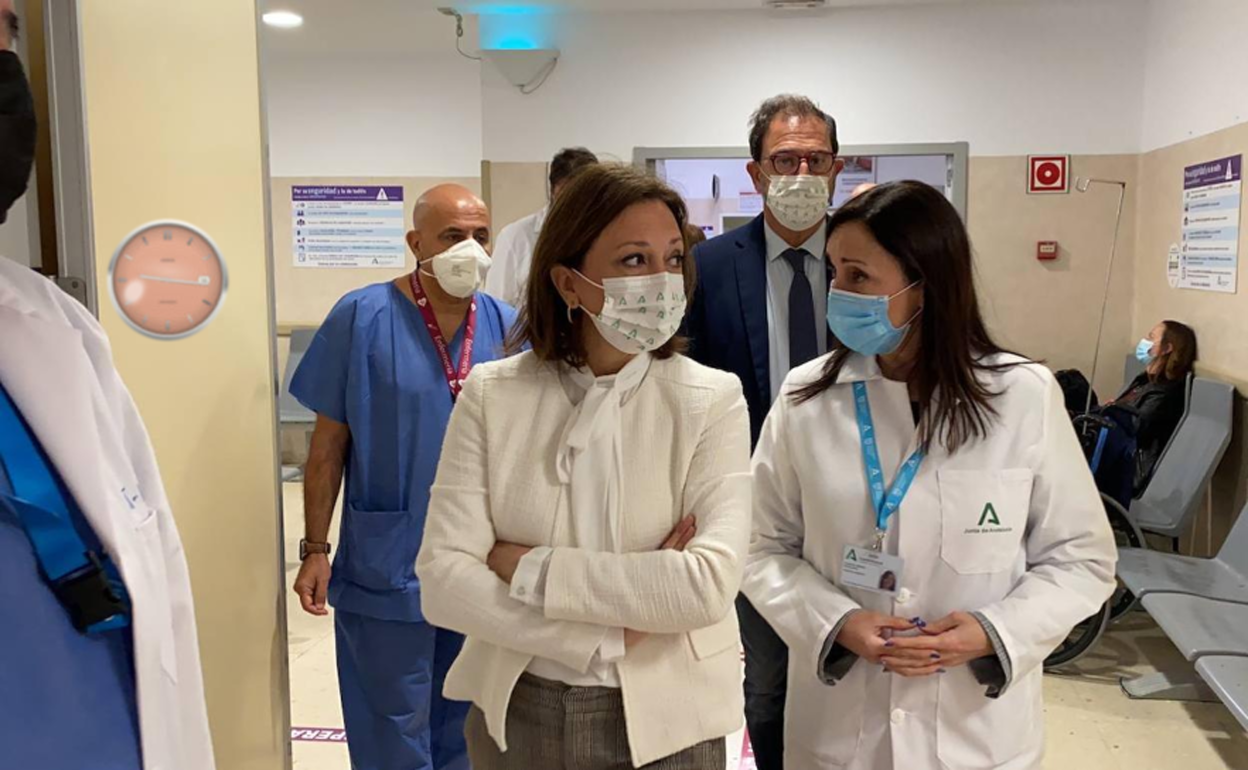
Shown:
9 h 16 min
